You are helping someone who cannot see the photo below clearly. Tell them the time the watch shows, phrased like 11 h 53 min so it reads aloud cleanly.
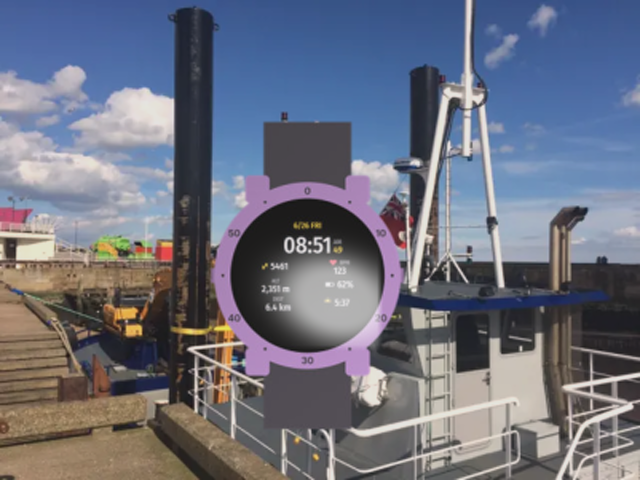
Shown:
8 h 51 min
